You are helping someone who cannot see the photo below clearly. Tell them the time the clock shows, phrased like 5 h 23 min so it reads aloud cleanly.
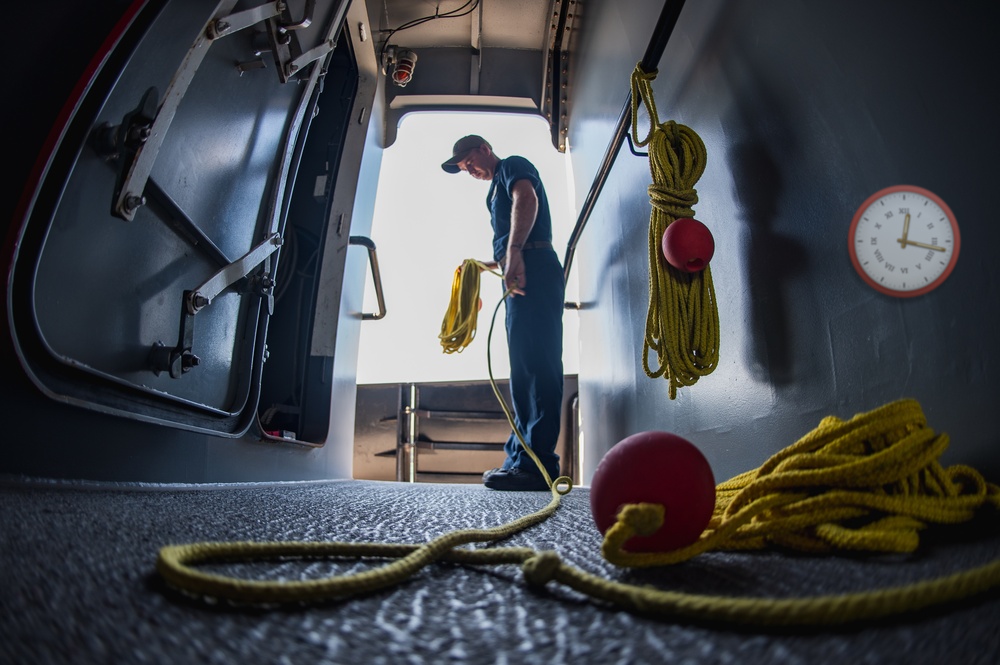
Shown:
12 h 17 min
